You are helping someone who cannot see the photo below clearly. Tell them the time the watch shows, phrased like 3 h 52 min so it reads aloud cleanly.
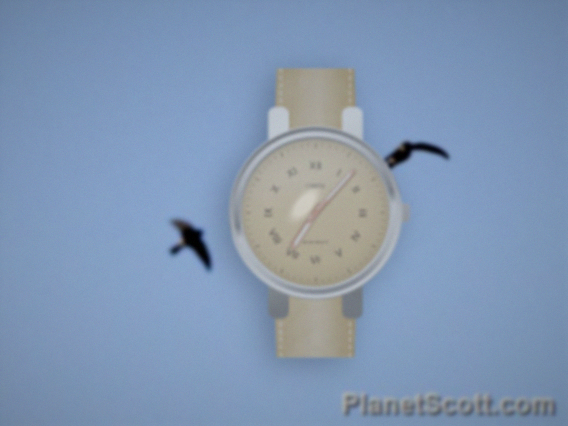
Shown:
7 h 07 min
